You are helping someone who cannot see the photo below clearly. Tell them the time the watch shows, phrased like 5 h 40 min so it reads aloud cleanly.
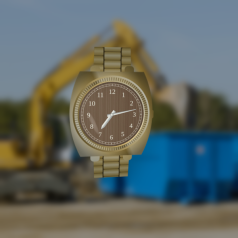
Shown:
7 h 13 min
